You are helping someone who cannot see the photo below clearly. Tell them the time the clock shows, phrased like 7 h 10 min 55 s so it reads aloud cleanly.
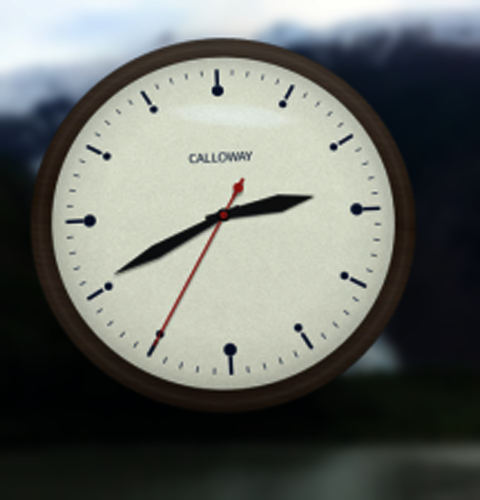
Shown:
2 h 40 min 35 s
